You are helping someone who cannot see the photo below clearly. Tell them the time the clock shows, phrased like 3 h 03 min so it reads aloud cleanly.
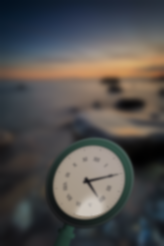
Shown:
4 h 10 min
